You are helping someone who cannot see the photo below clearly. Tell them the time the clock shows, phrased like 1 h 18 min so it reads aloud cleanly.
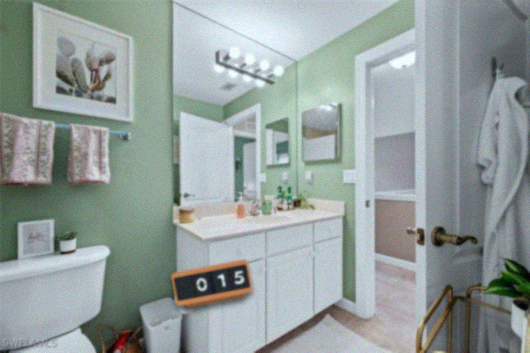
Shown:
0 h 15 min
